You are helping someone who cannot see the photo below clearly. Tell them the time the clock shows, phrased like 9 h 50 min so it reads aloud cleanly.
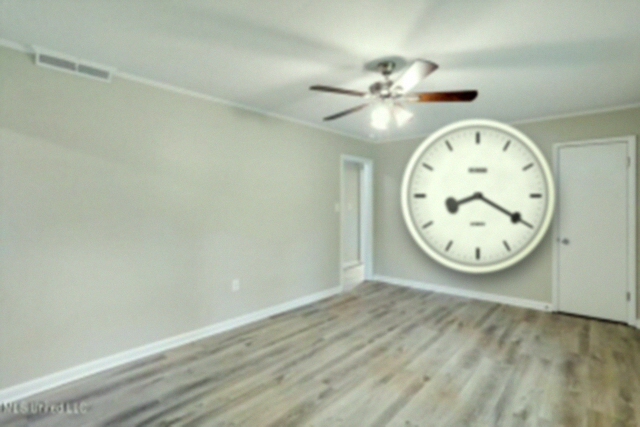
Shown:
8 h 20 min
